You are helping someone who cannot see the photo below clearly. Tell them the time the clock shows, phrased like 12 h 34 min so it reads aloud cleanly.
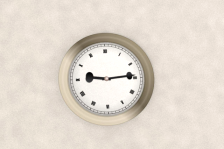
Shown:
9 h 14 min
